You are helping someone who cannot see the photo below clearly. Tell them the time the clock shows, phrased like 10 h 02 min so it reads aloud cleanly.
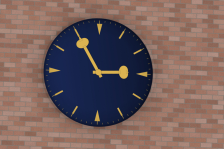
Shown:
2 h 55 min
